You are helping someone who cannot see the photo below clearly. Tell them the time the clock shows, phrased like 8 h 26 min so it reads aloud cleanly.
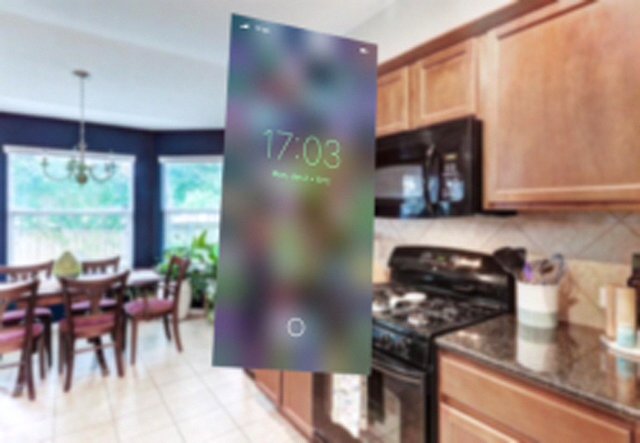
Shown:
17 h 03 min
